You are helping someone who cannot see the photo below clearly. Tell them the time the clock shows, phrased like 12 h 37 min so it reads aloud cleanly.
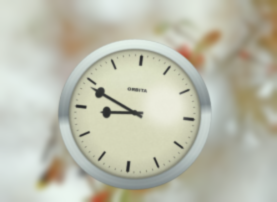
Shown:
8 h 49 min
